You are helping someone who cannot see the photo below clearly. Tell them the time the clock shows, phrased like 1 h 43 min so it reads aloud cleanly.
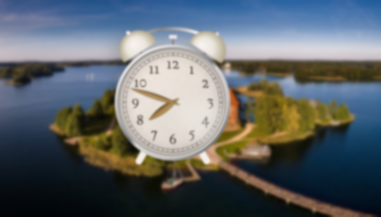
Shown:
7 h 48 min
